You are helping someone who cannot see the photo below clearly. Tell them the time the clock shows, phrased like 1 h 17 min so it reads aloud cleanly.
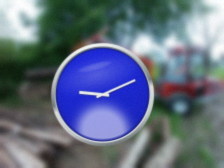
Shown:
9 h 11 min
